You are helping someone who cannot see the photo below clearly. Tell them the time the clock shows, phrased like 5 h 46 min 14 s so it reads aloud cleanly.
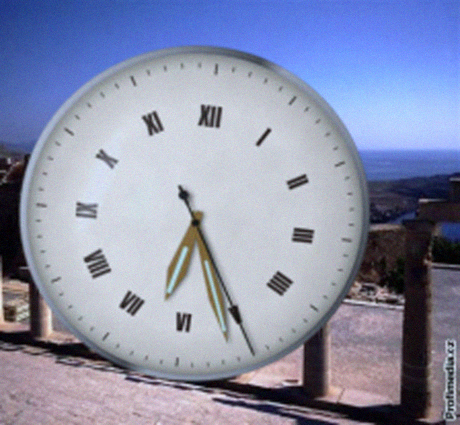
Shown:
6 h 26 min 25 s
